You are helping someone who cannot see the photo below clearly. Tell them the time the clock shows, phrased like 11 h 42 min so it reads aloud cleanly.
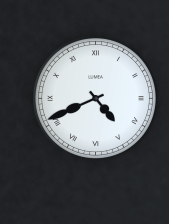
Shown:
4 h 41 min
